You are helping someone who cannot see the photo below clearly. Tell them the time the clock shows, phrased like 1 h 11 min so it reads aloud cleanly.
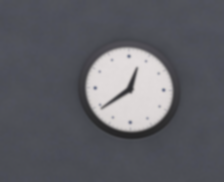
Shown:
12 h 39 min
